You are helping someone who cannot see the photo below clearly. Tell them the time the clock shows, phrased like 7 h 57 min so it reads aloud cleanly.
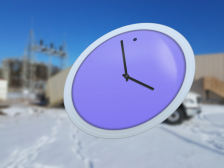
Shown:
3 h 57 min
